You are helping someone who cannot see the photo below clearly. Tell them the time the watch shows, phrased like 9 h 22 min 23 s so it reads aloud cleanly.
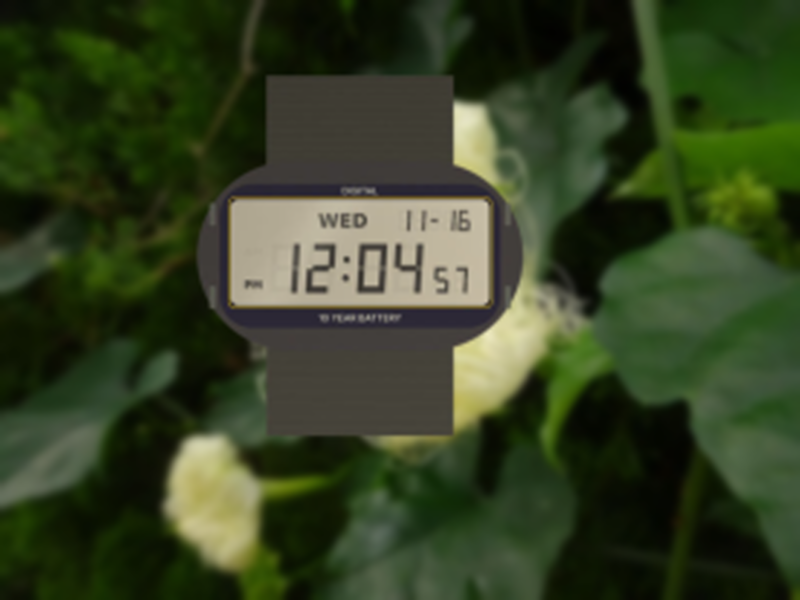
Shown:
12 h 04 min 57 s
